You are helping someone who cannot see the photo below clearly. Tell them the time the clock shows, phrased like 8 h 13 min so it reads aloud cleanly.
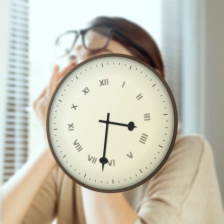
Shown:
3 h 32 min
